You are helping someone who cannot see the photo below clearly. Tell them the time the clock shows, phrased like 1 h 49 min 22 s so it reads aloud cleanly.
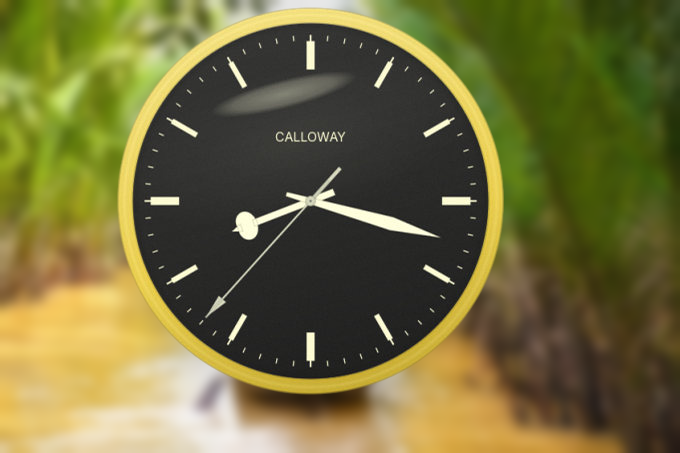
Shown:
8 h 17 min 37 s
